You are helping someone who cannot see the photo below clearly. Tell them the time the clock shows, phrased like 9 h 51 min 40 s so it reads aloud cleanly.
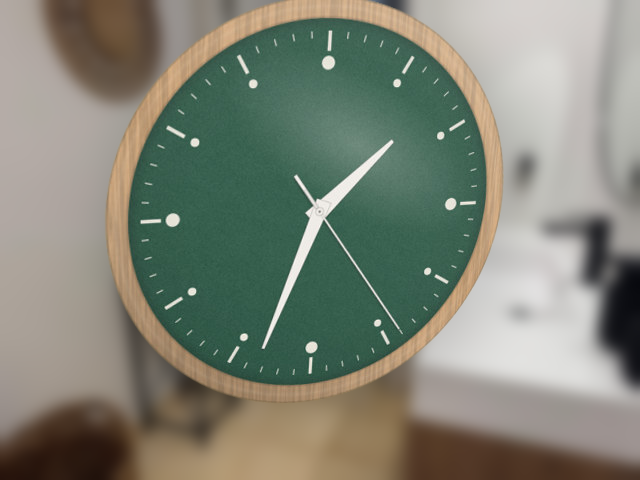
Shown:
1 h 33 min 24 s
